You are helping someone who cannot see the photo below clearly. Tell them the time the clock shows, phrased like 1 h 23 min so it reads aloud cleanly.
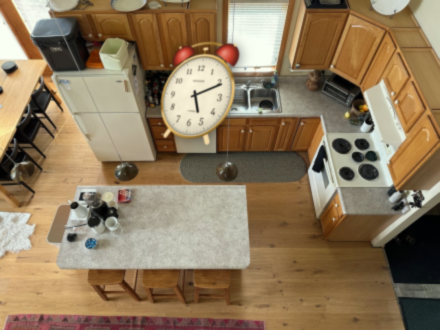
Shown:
5 h 11 min
